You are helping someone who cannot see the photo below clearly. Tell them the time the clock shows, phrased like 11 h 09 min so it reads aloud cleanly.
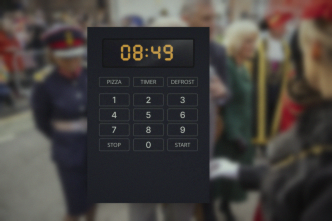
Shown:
8 h 49 min
